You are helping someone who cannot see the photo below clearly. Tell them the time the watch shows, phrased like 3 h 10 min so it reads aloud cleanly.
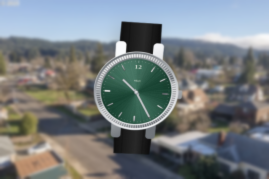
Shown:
10 h 25 min
